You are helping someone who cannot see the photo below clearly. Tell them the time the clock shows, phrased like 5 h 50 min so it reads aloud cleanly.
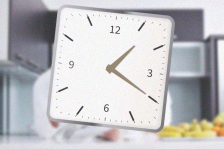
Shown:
1 h 20 min
